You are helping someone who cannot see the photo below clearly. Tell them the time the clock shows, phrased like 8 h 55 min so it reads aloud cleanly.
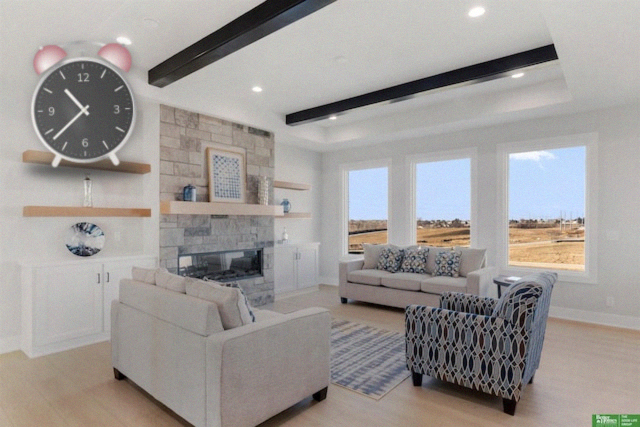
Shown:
10 h 38 min
